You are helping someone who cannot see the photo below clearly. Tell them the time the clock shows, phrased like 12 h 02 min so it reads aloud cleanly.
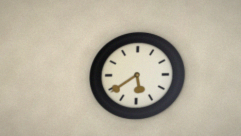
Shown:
5 h 39 min
